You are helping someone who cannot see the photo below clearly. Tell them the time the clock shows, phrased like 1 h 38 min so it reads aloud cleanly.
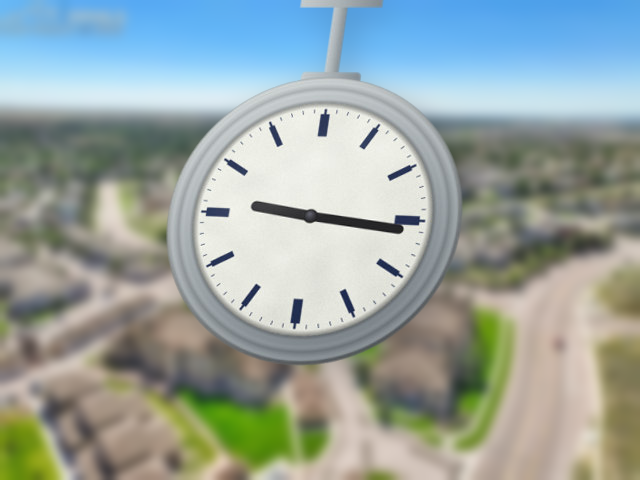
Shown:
9 h 16 min
